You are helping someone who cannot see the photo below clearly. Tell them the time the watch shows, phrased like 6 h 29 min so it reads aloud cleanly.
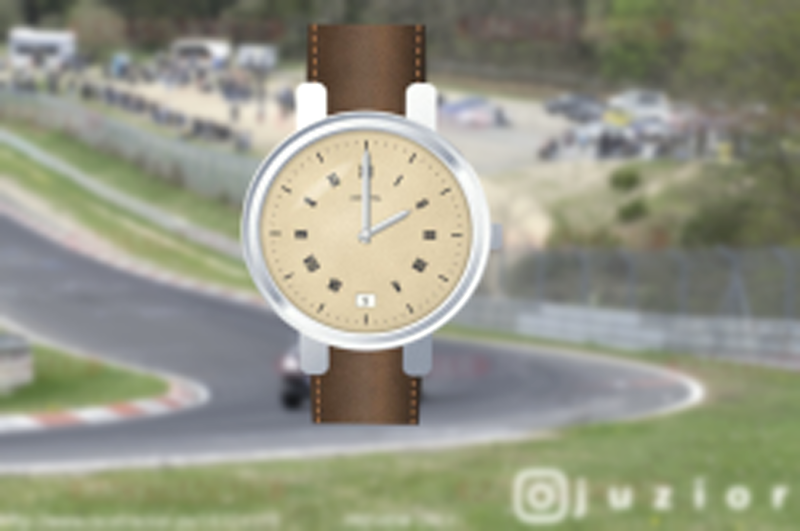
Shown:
2 h 00 min
